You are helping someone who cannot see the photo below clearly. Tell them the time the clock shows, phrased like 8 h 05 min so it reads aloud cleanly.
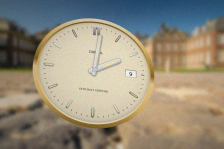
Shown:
2 h 01 min
